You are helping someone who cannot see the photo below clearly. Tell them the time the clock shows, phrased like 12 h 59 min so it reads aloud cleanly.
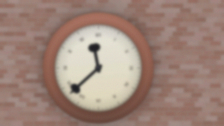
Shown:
11 h 38 min
